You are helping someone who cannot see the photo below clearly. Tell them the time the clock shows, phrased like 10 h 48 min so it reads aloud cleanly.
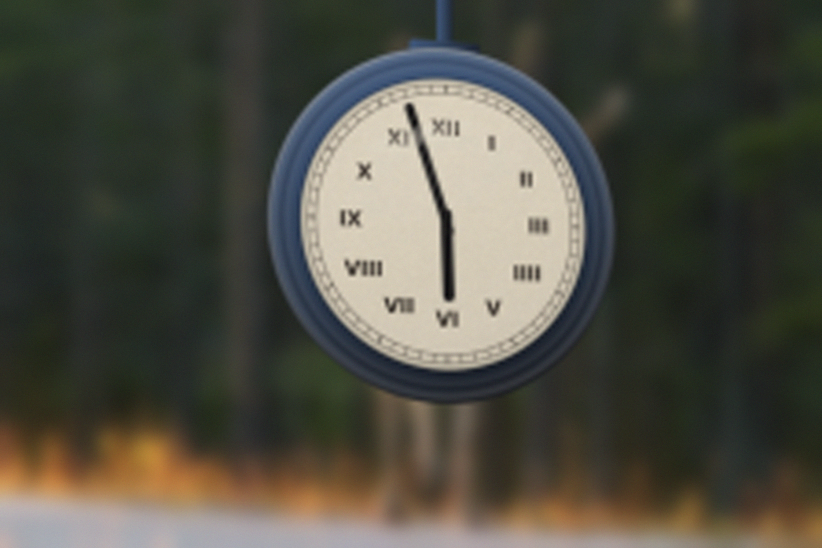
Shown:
5 h 57 min
